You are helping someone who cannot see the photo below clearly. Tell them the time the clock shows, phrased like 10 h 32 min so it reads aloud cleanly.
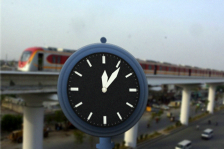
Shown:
12 h 06 min
